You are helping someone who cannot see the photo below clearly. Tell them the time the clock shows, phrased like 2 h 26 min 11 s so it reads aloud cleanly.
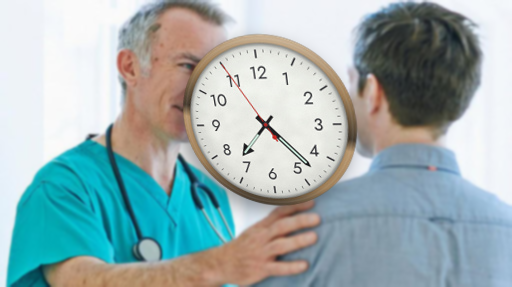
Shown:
7 h 22 min 55 s
